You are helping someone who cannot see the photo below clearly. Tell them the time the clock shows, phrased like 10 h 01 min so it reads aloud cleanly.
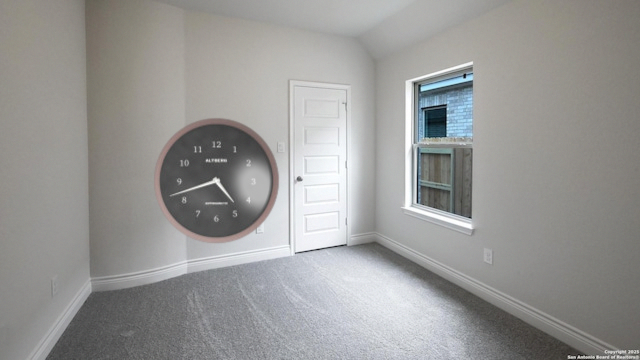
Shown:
4 h 42 min
